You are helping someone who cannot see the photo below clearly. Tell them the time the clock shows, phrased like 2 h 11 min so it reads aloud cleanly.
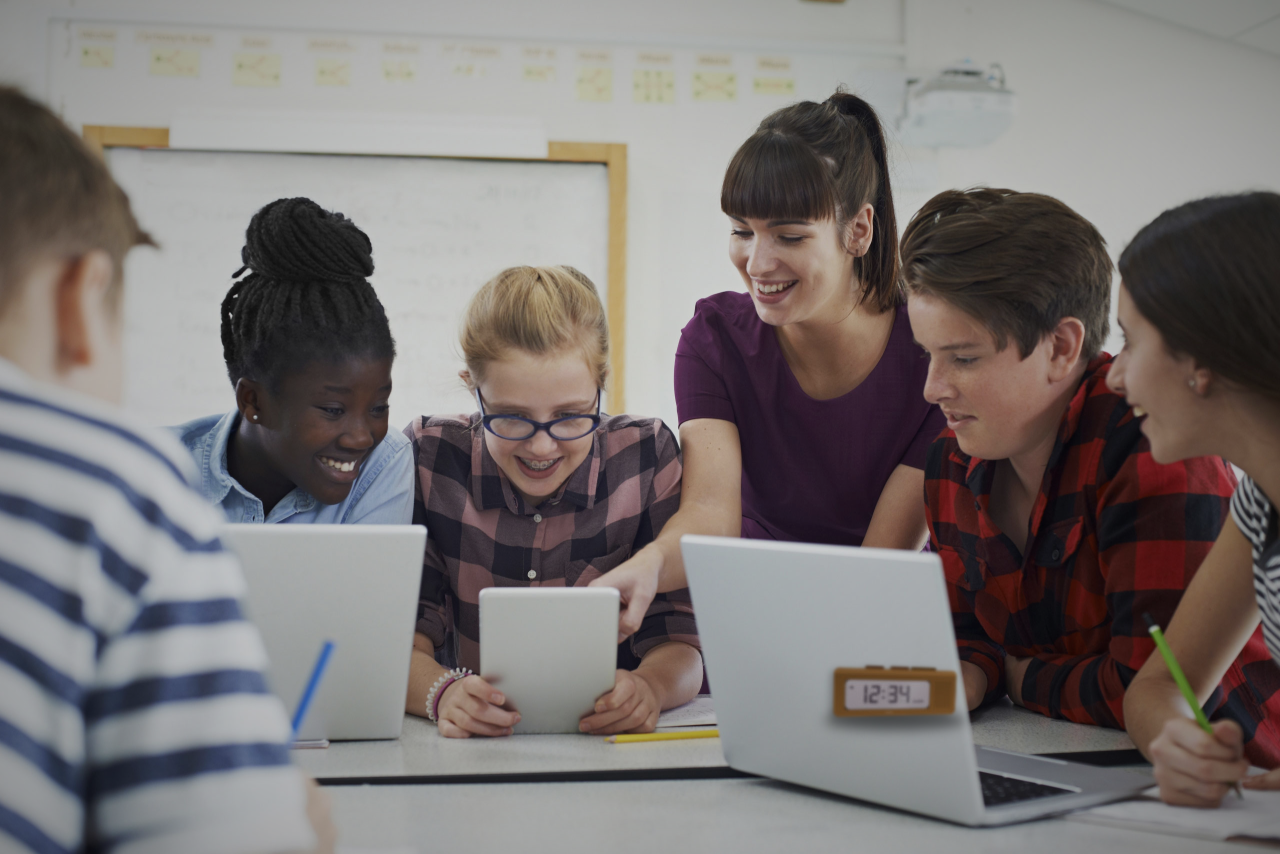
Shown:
12 h 34 min
